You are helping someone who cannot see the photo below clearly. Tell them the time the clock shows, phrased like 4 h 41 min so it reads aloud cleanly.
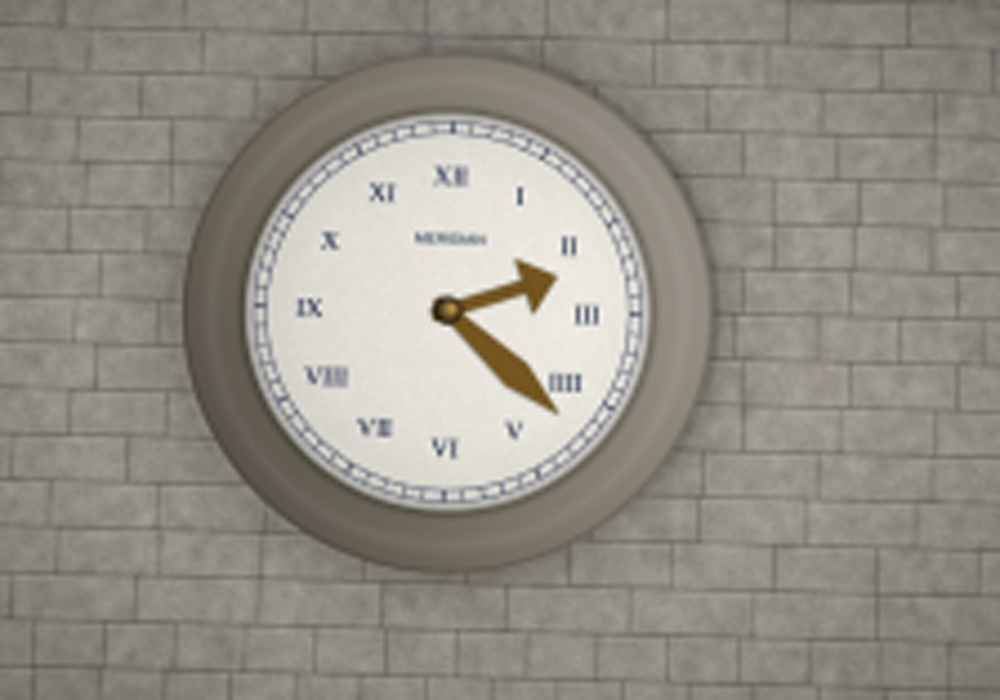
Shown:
2 h 22 min
